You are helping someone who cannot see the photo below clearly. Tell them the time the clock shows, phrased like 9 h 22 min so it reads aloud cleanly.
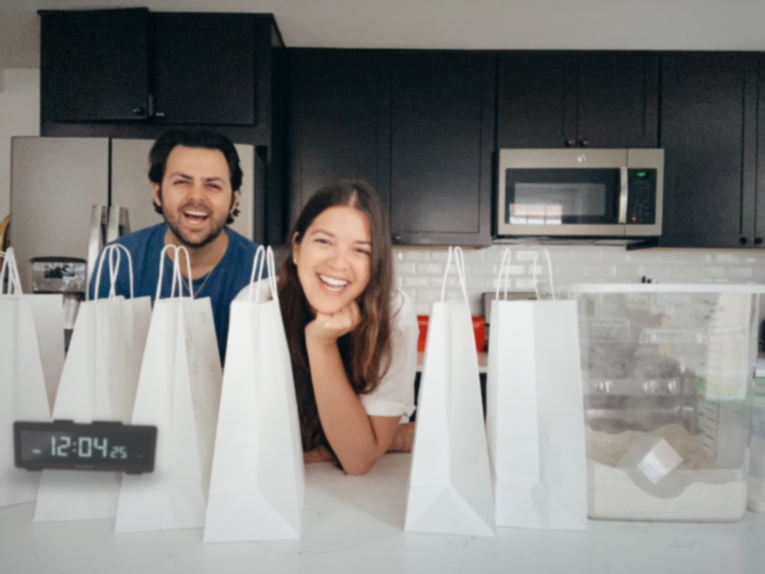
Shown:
12 h 04 min
